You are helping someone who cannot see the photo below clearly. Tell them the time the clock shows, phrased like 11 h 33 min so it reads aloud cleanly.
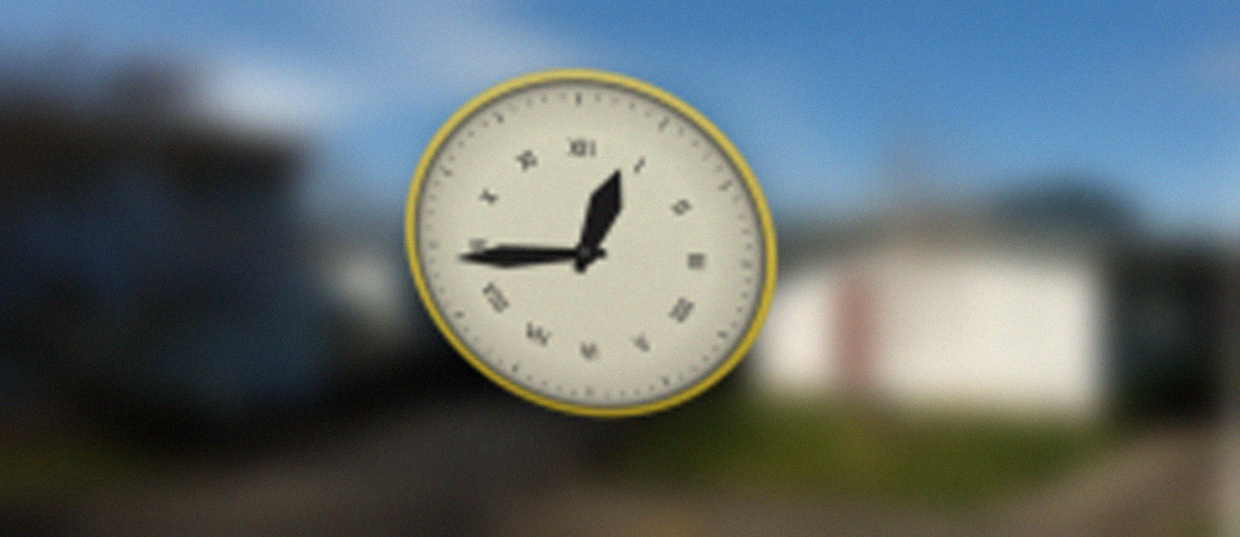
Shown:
12 h 44 min
